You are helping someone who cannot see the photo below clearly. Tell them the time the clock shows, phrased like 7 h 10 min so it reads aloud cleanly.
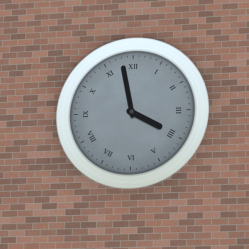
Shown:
3 h 58 min
